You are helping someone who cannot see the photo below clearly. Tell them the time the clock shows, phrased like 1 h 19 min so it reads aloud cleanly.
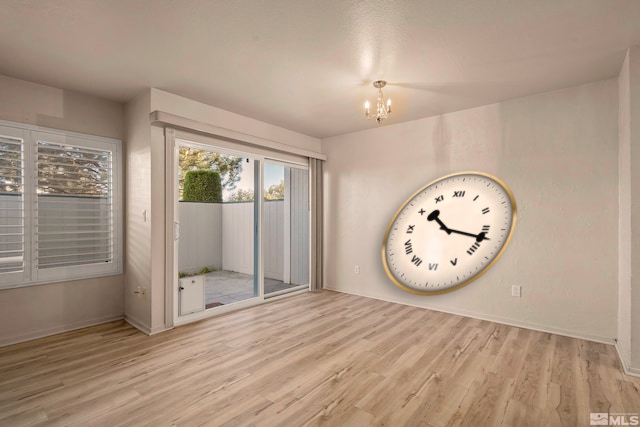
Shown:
10 h 17 min
